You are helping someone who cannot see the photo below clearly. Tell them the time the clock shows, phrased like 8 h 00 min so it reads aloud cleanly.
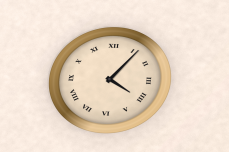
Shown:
4 h 06 min
